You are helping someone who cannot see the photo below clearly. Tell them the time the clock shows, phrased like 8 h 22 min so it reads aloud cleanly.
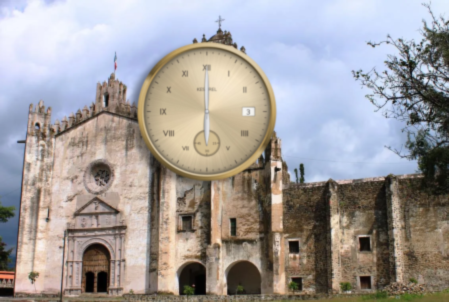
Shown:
6 h 00 min
